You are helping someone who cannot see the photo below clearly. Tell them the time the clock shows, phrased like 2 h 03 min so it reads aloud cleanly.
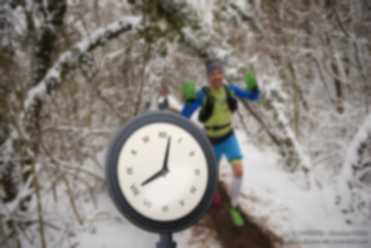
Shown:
8 h 02 min
